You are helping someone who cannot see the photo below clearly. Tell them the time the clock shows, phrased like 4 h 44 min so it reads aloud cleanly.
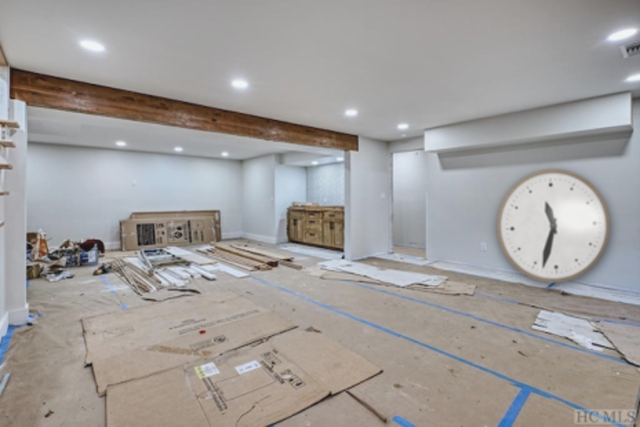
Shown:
11 h 33 min
